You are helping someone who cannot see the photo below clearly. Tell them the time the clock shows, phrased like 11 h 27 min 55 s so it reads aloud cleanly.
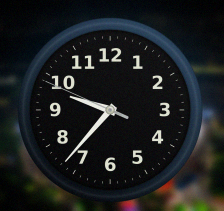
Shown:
9 h 36 min 49 s
